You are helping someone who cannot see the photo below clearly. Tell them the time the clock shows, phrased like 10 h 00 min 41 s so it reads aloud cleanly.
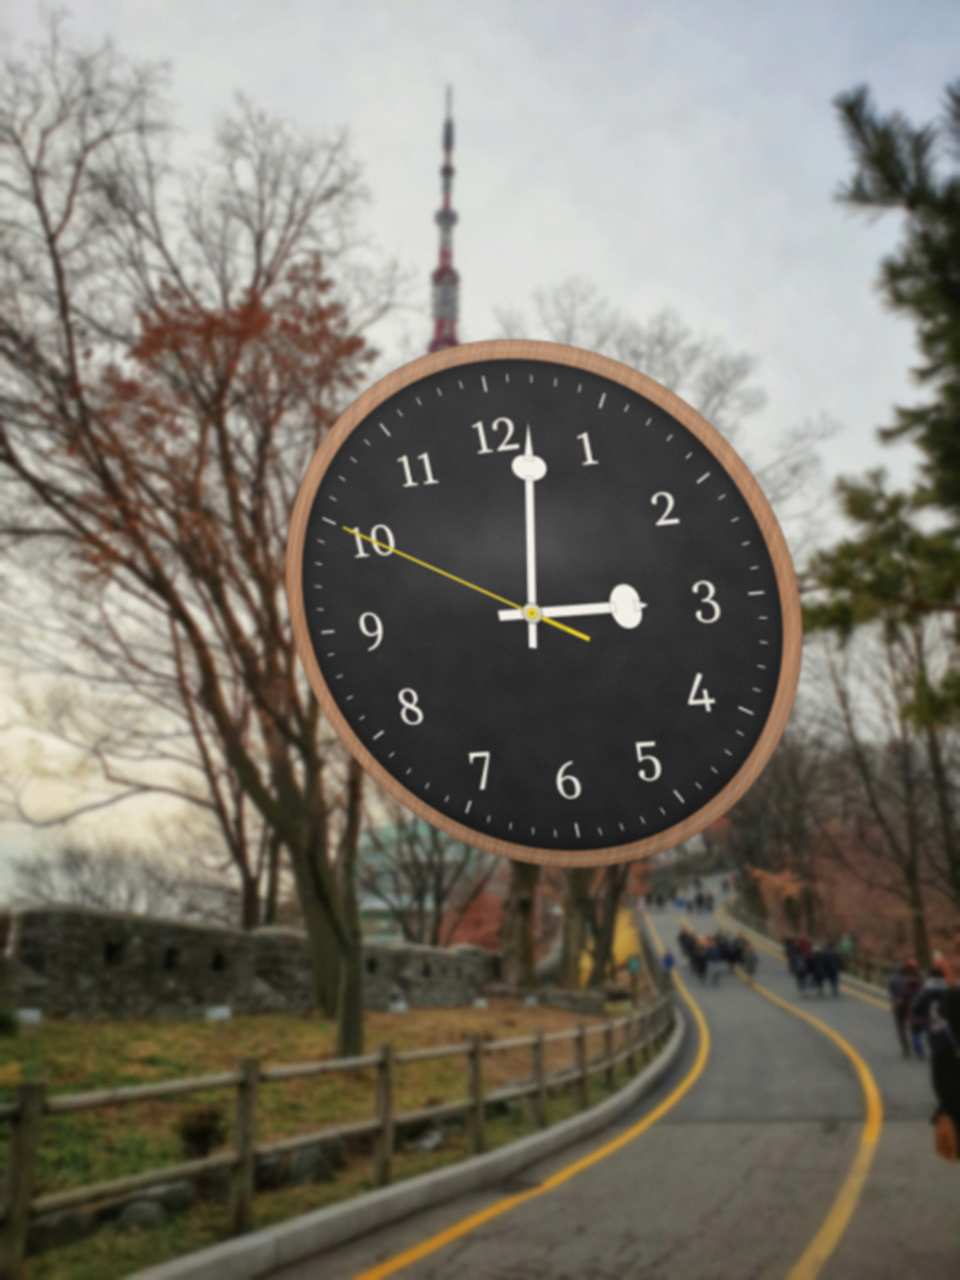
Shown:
3 h 01 min 50 s
